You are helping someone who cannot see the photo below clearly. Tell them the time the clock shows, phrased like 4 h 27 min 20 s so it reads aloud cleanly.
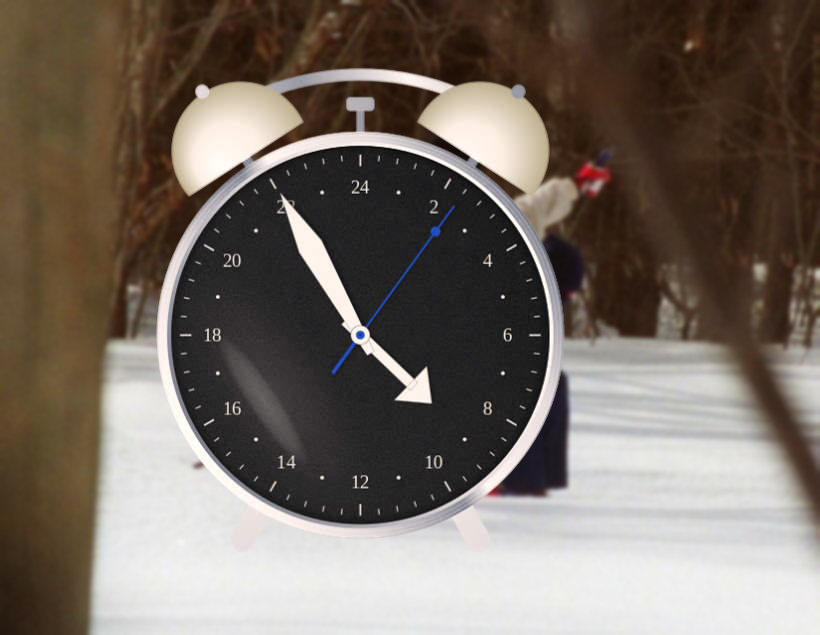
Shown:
8 h 55 min 06 s
